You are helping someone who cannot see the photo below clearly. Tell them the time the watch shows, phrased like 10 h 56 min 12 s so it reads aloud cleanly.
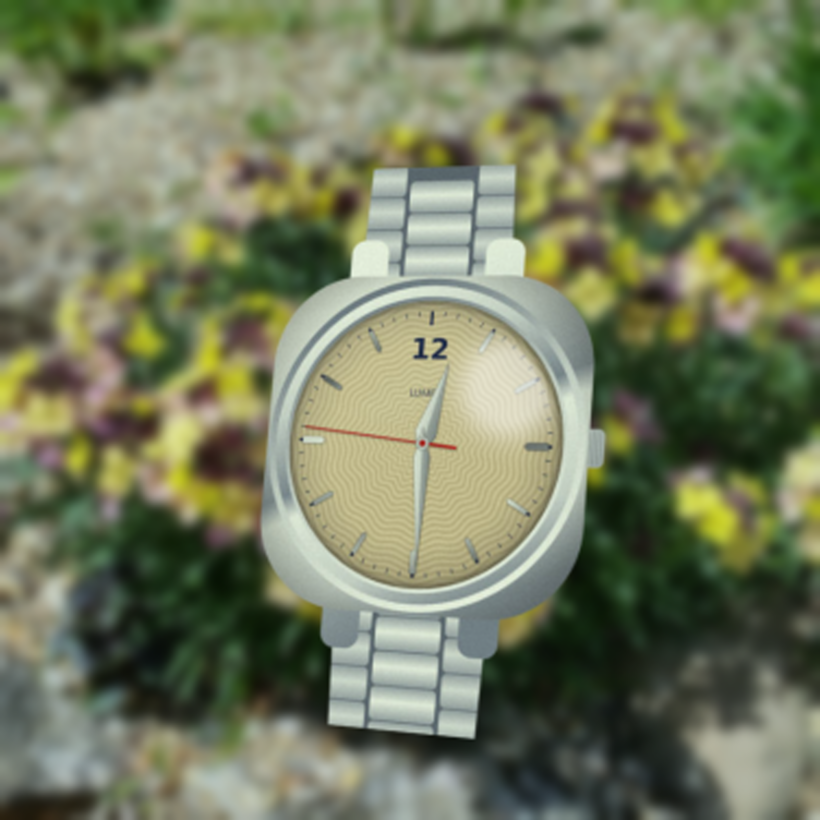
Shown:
12 h 29 min 46 s
